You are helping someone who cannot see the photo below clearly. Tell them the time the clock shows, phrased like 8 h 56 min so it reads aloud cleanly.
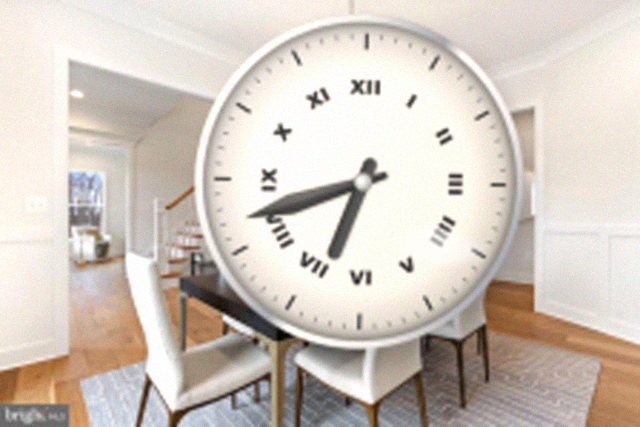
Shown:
6 h 42 min
